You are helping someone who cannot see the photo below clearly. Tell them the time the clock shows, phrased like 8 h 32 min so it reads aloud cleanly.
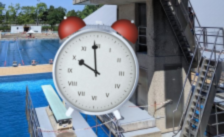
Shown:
9 h 59 min
